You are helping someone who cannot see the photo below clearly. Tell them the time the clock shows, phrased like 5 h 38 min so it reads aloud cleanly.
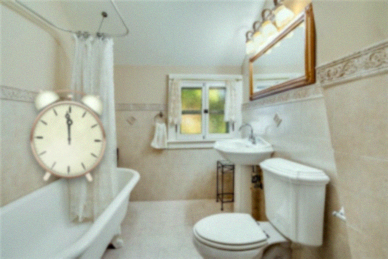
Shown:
11 h 59 min
